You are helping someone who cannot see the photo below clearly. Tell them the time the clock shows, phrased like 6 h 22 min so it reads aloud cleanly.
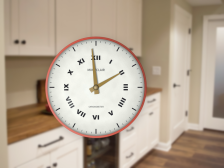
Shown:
1 h 59 min
